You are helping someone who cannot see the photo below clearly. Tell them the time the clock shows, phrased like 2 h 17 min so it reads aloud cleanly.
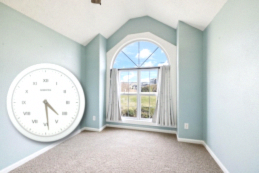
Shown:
4 h 29 min
